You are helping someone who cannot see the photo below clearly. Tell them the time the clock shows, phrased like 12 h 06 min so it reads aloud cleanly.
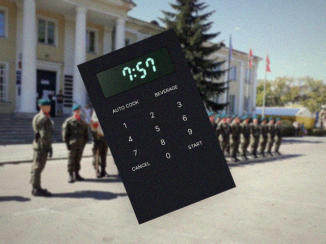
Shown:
7 h 57 min
